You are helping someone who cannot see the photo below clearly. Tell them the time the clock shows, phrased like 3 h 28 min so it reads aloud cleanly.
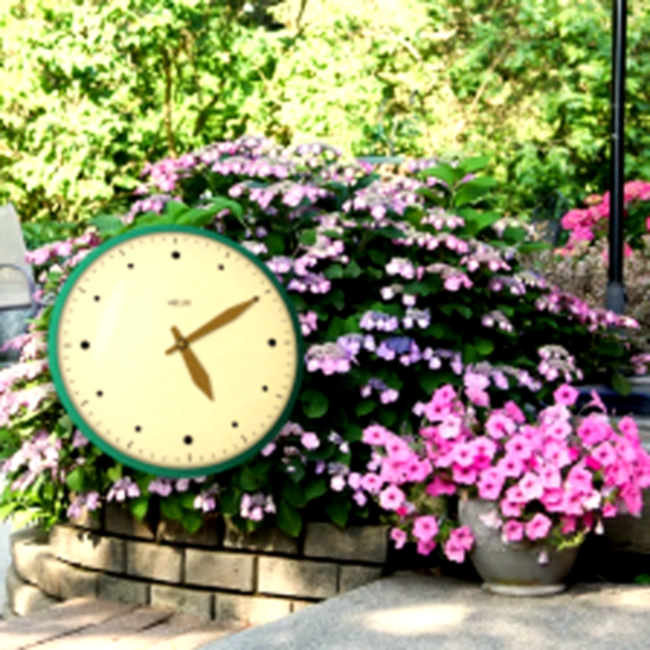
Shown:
5 h 10 min
